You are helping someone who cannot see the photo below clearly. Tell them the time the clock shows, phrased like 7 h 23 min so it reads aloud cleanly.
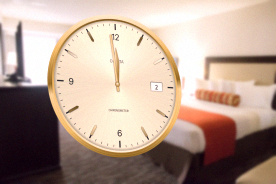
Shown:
11 h 59 min
